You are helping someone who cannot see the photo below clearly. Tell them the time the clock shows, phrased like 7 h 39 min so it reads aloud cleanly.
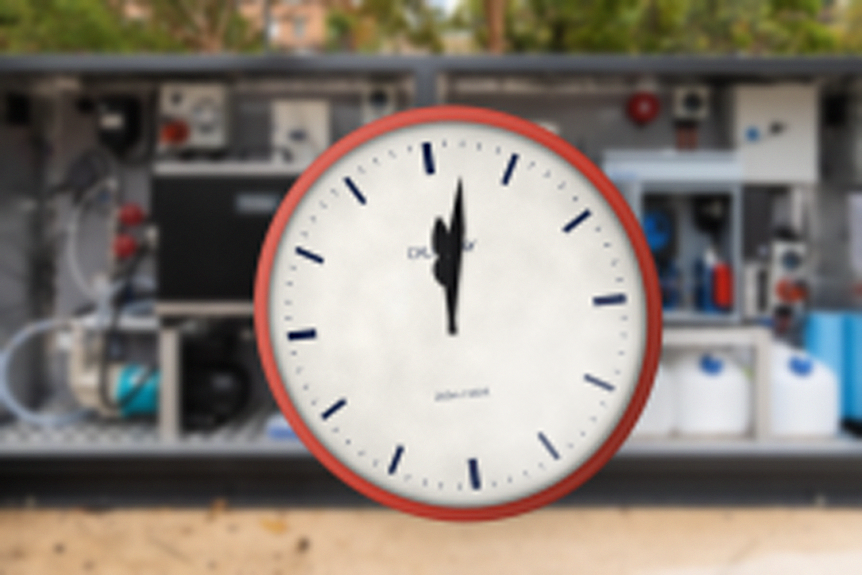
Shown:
12 h 02 min
